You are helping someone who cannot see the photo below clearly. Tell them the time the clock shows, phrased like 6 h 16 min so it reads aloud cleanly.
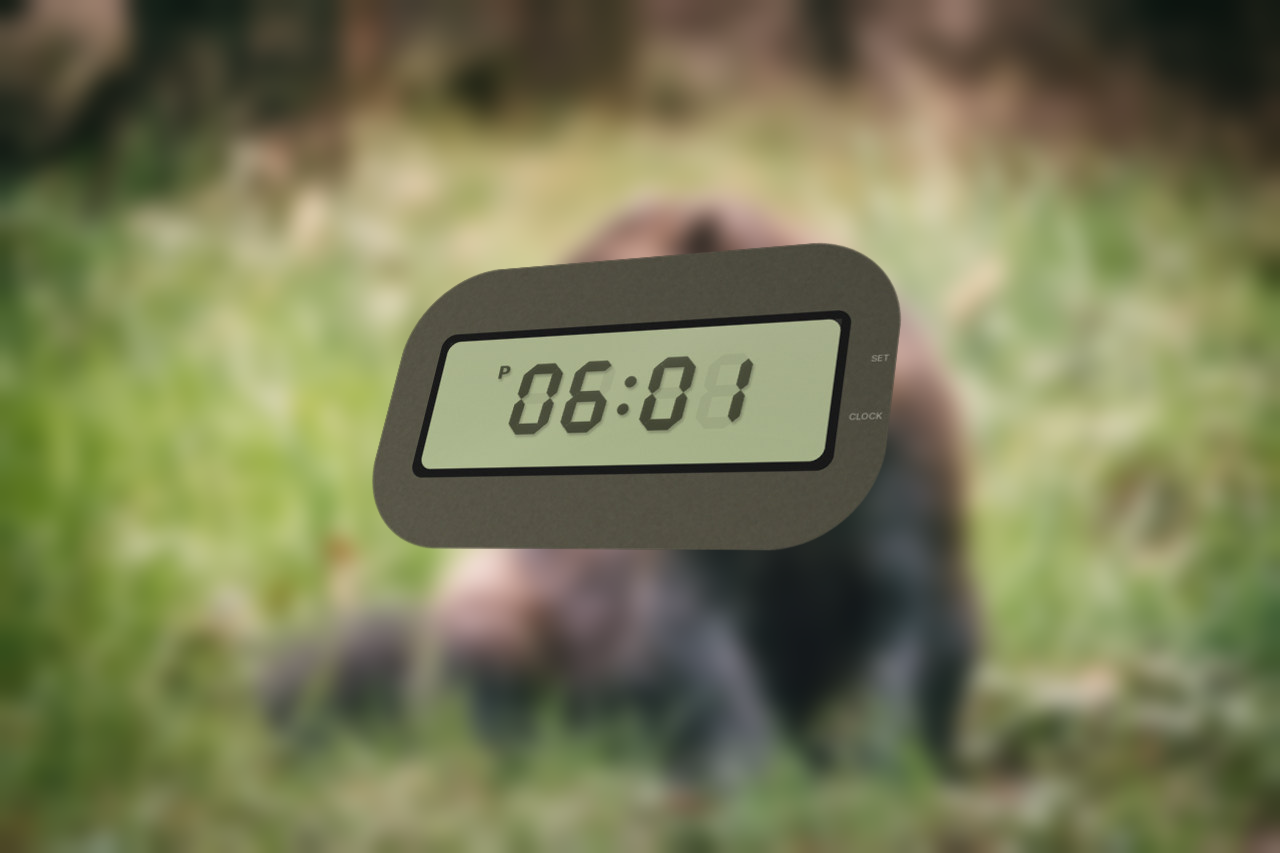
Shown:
6 h 01 min
